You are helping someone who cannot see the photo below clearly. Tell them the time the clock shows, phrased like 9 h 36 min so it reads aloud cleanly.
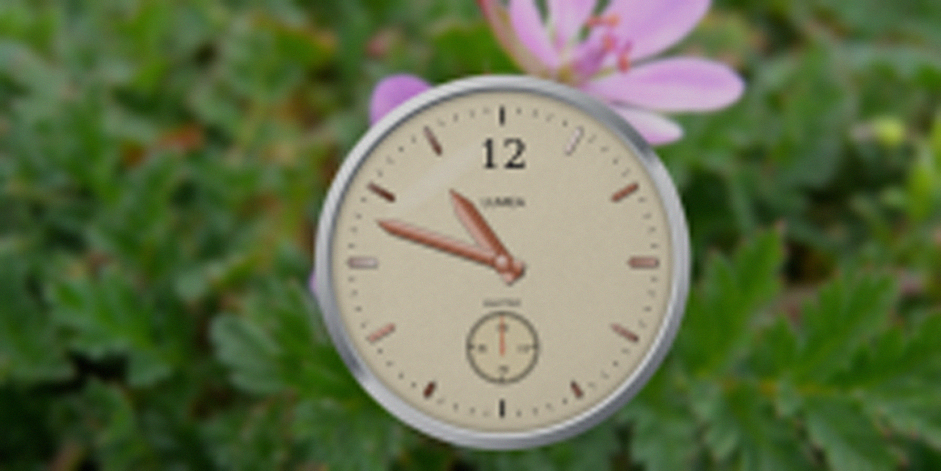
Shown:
10 h 48 min
